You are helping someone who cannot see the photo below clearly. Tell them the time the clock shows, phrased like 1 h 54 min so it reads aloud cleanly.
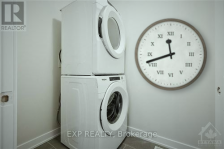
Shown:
11 h 42 min
